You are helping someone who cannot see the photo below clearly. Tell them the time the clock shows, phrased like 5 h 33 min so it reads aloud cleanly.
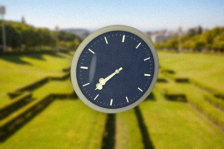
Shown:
7 h 37 min
